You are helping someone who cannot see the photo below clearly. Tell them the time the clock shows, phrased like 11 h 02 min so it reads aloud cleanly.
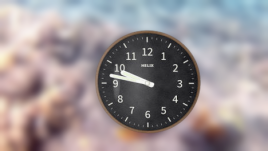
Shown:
9 h 47 min
